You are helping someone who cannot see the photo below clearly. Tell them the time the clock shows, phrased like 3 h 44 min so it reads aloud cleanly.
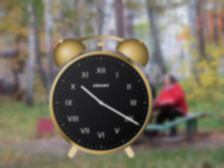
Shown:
10 h 20 min
